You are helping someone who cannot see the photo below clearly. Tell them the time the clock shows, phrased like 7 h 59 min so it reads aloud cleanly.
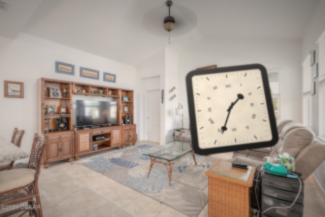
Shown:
1 h 34 min
